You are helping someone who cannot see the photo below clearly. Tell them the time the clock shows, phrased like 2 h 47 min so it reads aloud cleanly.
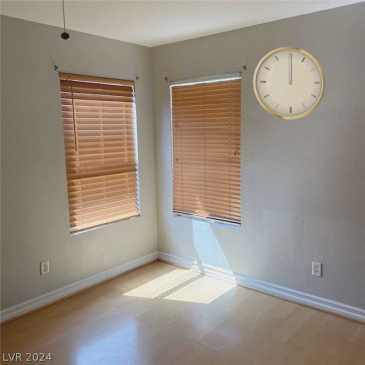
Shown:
12 h 00 min
